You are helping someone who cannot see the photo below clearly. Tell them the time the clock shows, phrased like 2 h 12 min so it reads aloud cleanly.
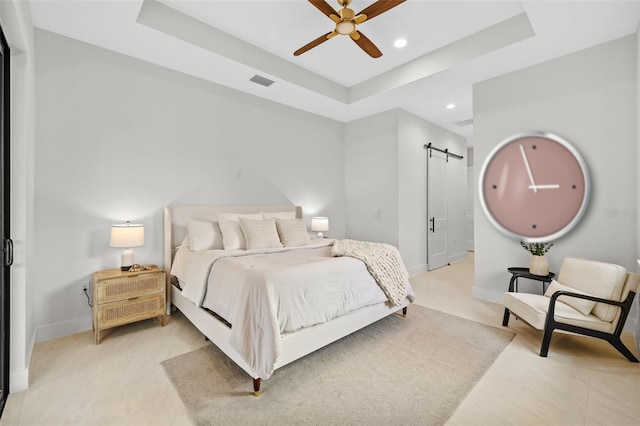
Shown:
2 h 57 min
